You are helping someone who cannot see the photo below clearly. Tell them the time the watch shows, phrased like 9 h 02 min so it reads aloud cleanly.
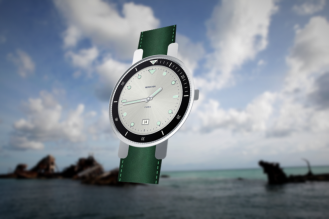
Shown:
1 h 44 min
